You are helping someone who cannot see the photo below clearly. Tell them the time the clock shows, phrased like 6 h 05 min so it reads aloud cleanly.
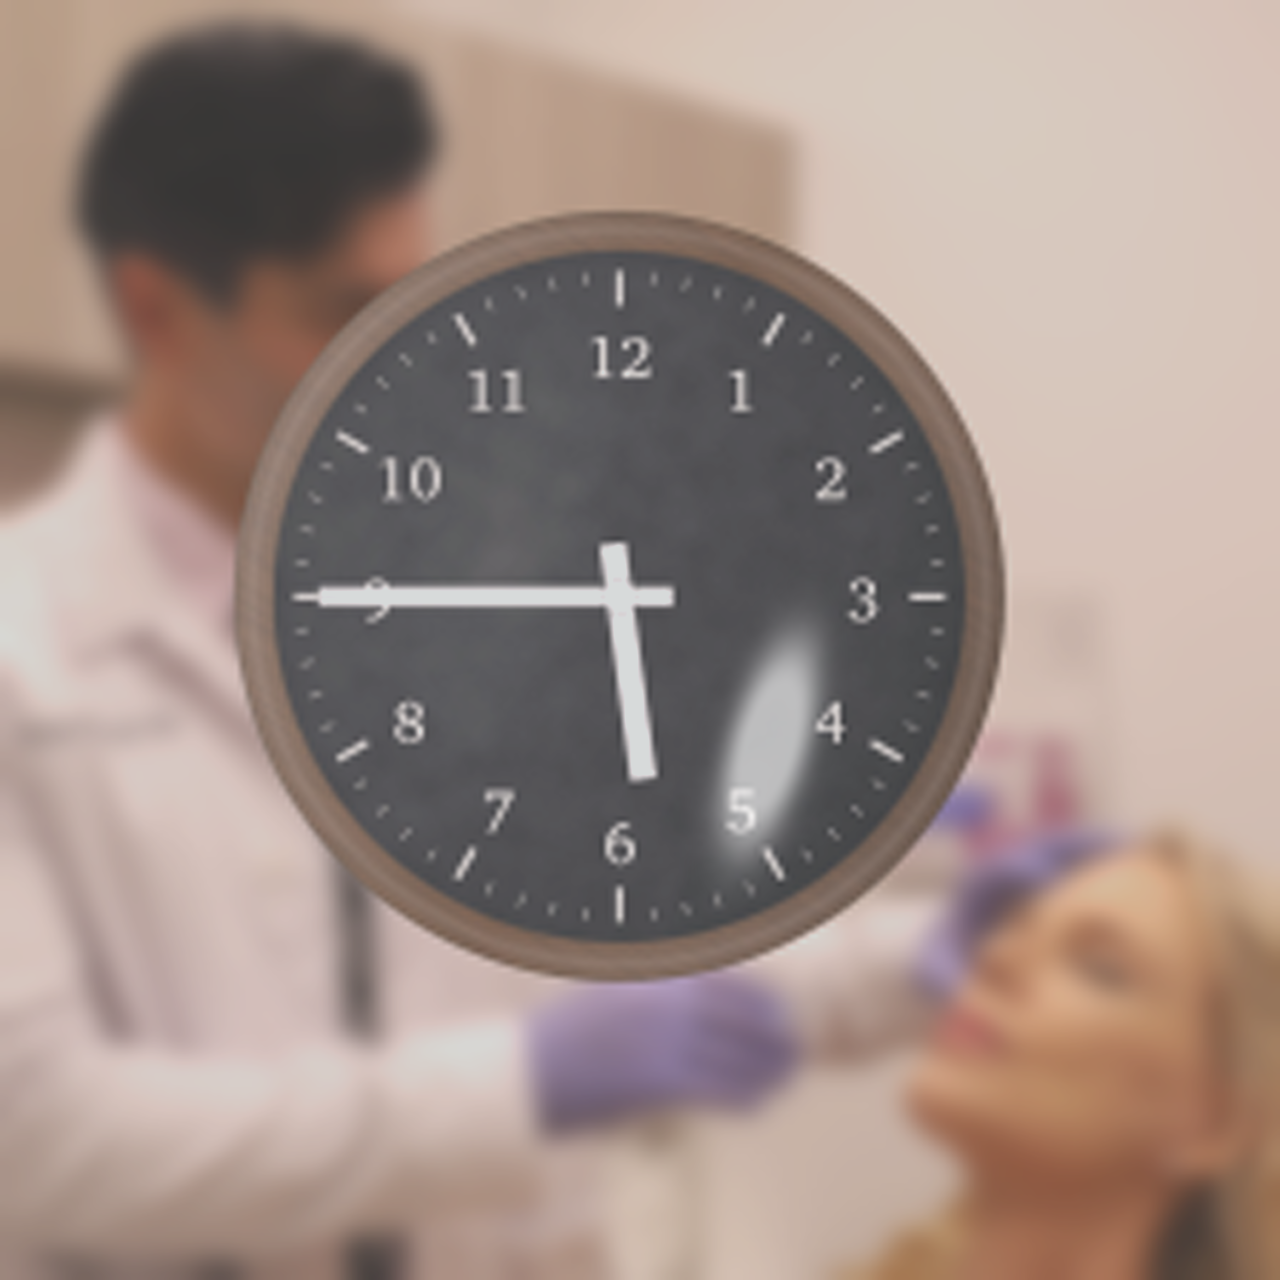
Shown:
5 h 45 min
